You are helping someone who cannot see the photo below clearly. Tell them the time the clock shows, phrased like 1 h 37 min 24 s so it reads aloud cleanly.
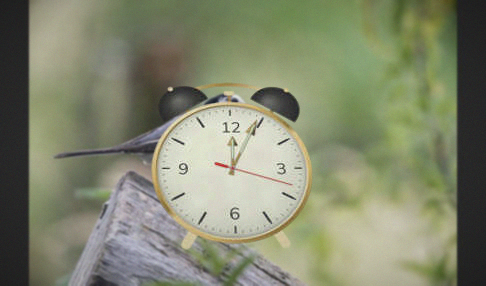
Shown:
12 h 04 min 18 s
